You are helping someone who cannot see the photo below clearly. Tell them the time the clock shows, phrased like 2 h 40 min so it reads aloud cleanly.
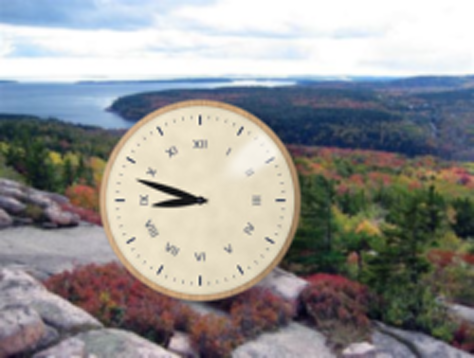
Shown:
8 h 48 min
